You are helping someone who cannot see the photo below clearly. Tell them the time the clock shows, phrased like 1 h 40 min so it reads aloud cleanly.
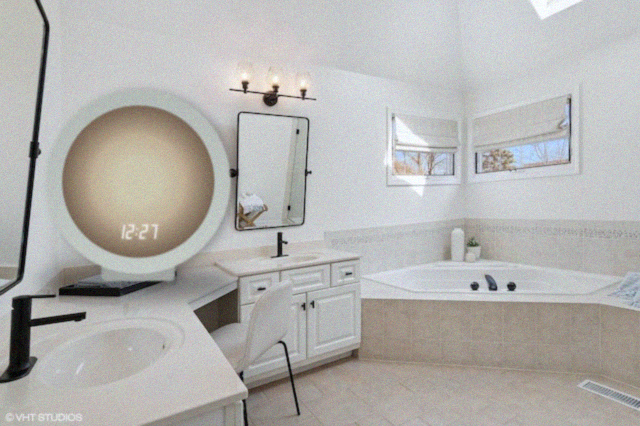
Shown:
12 h 27 min
